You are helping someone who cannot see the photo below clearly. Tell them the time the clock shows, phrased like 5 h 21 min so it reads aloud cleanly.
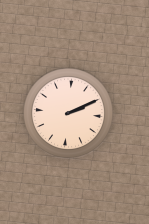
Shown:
2 h 10 min
